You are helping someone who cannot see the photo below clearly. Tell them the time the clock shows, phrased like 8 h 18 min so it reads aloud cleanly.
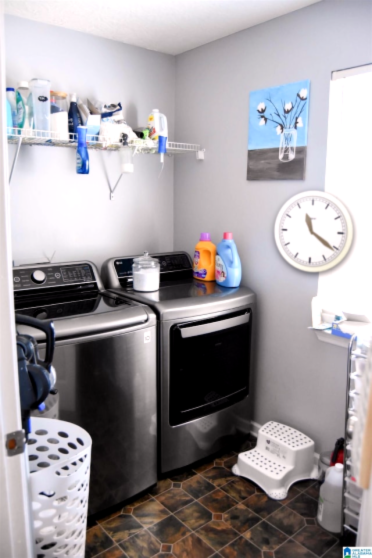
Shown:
11 h 21 min
